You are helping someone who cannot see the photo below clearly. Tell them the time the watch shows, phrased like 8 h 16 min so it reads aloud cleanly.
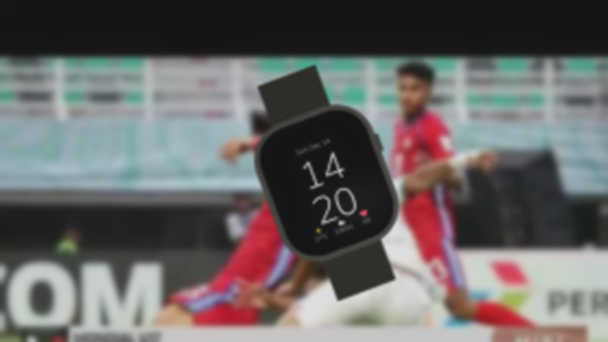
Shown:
14 h 20 min
